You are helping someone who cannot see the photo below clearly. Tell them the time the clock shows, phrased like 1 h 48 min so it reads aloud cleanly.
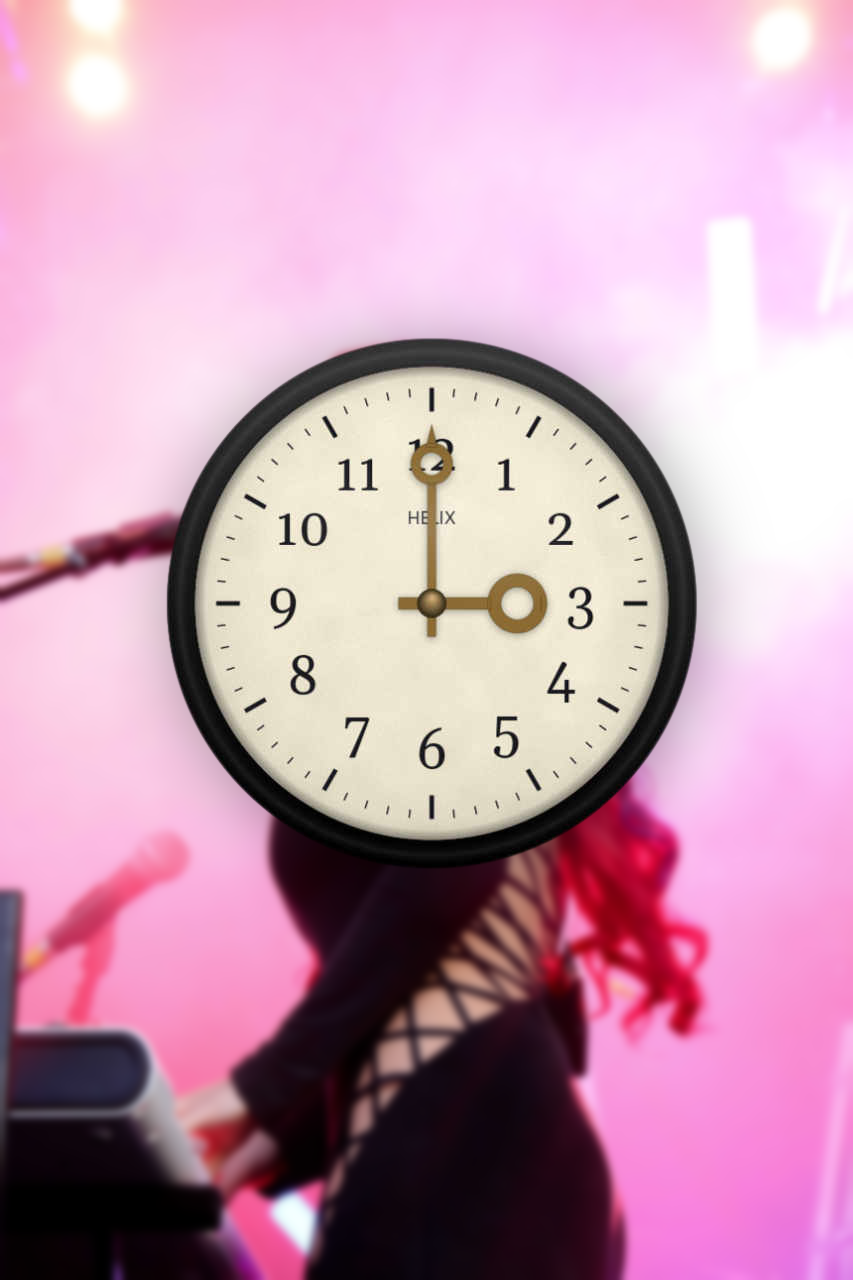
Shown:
3 h 00 min
